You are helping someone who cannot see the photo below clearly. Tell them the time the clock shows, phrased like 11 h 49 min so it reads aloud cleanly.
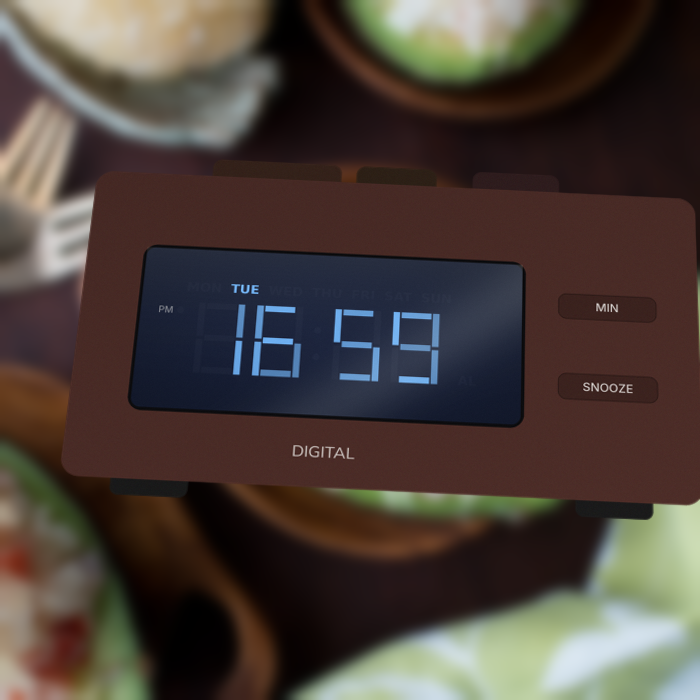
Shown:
16 h 59 min
